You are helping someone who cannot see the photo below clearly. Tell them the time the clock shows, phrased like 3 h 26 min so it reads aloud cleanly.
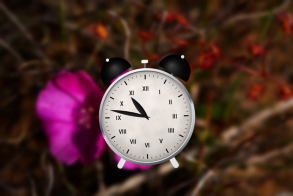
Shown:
10 h 47 min
